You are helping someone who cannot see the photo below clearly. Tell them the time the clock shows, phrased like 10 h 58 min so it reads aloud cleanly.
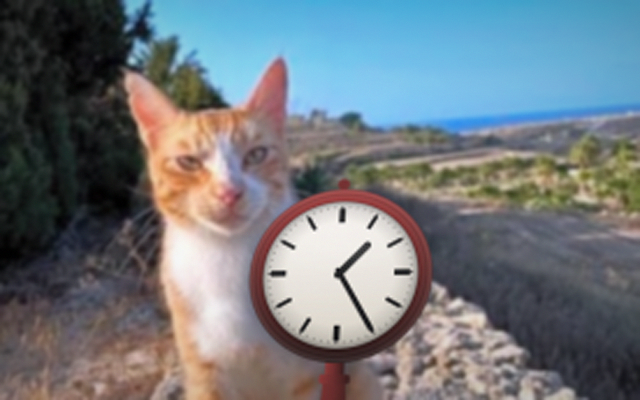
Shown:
1 h 25 min
